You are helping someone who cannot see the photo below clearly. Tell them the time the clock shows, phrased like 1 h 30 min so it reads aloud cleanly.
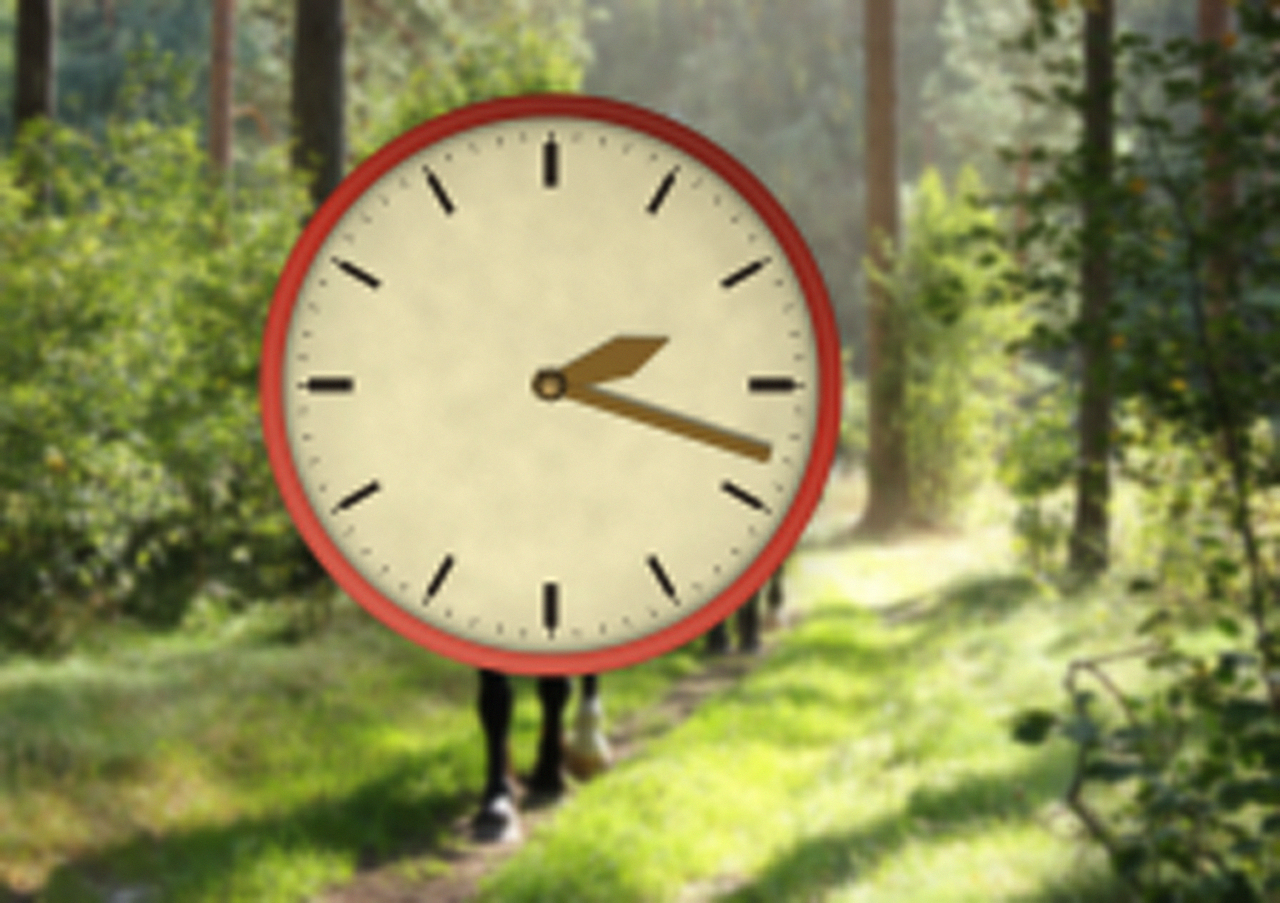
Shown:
2 h 18 min
